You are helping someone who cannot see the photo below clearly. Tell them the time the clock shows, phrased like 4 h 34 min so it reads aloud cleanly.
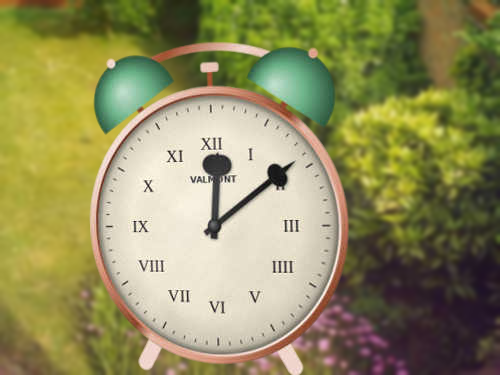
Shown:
12 h 09 min
